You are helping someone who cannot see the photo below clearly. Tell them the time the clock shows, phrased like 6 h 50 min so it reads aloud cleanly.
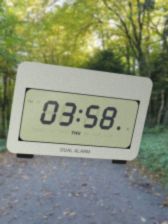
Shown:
3 h 58 min
